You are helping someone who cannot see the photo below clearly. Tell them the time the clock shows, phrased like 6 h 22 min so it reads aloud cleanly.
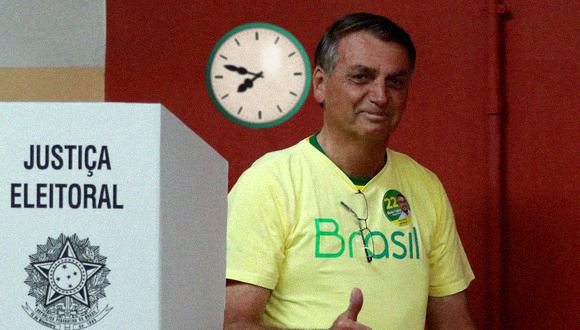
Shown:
7 h 48 min
